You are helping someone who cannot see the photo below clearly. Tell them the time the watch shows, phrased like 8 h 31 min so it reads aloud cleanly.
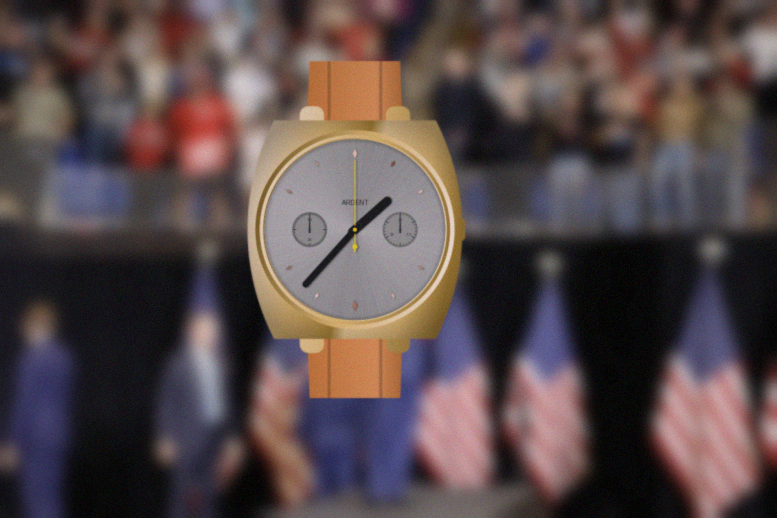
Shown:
1 h 37 min
